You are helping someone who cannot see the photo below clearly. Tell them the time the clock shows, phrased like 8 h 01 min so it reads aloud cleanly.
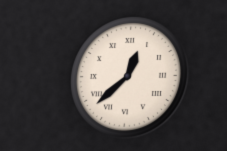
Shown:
12 h 38 min
